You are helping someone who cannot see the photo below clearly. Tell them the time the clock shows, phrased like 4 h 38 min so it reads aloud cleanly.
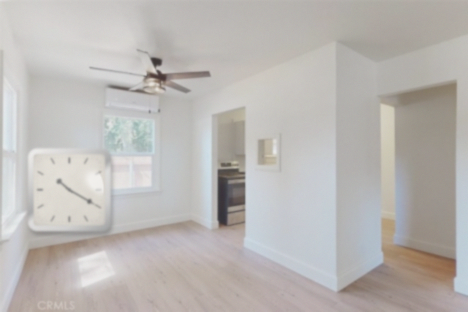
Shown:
10 h 20 min
